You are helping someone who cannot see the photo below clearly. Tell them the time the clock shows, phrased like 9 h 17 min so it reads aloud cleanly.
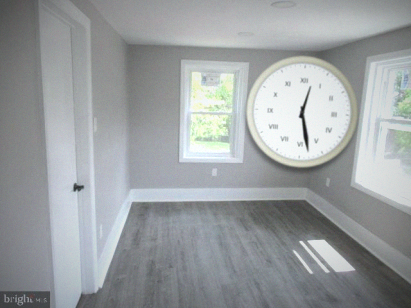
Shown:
12 h 28 min
